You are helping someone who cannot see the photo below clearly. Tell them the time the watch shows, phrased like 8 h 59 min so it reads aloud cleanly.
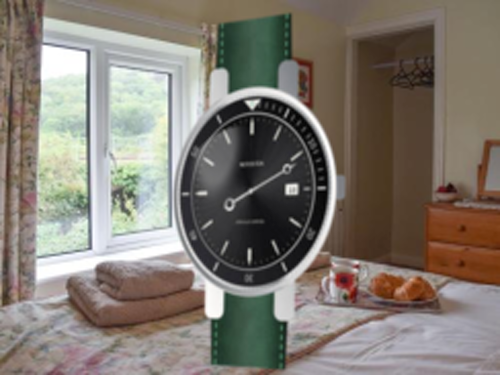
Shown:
8 h 11 min
